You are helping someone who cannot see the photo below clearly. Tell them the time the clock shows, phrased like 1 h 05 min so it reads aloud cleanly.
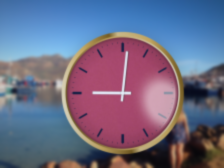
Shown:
9 h 01 min
